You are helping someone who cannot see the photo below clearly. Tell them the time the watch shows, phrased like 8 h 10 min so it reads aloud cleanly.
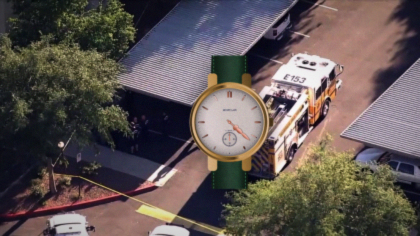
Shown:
4 h 22 min
